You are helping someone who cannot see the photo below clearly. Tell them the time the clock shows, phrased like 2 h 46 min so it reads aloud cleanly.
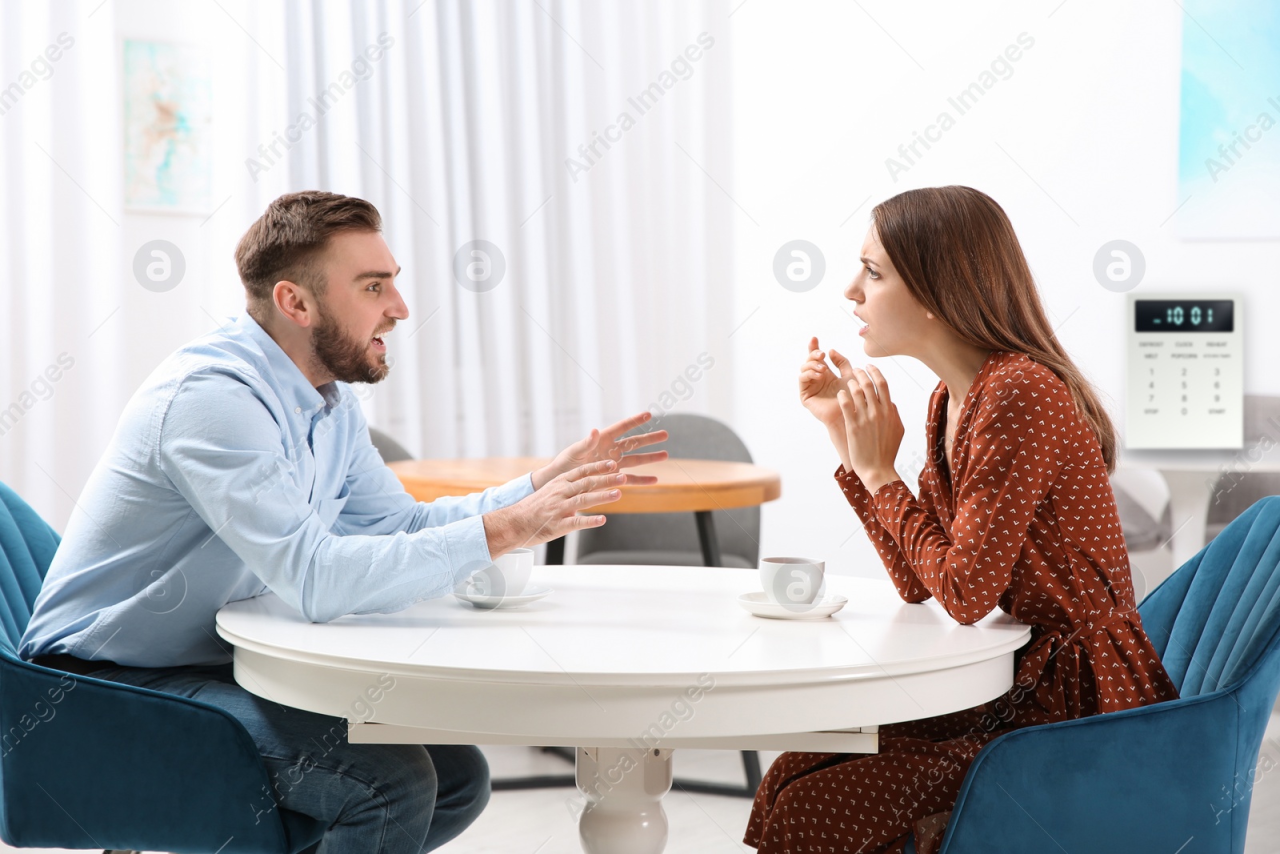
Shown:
10 h 01 min
